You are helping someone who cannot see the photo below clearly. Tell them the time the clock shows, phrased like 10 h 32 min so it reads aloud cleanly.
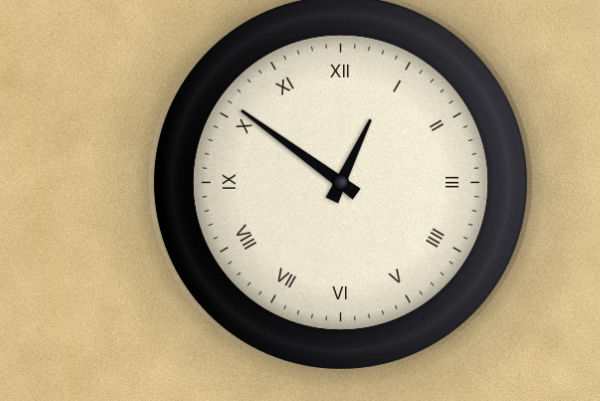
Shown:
12 h 51 min
